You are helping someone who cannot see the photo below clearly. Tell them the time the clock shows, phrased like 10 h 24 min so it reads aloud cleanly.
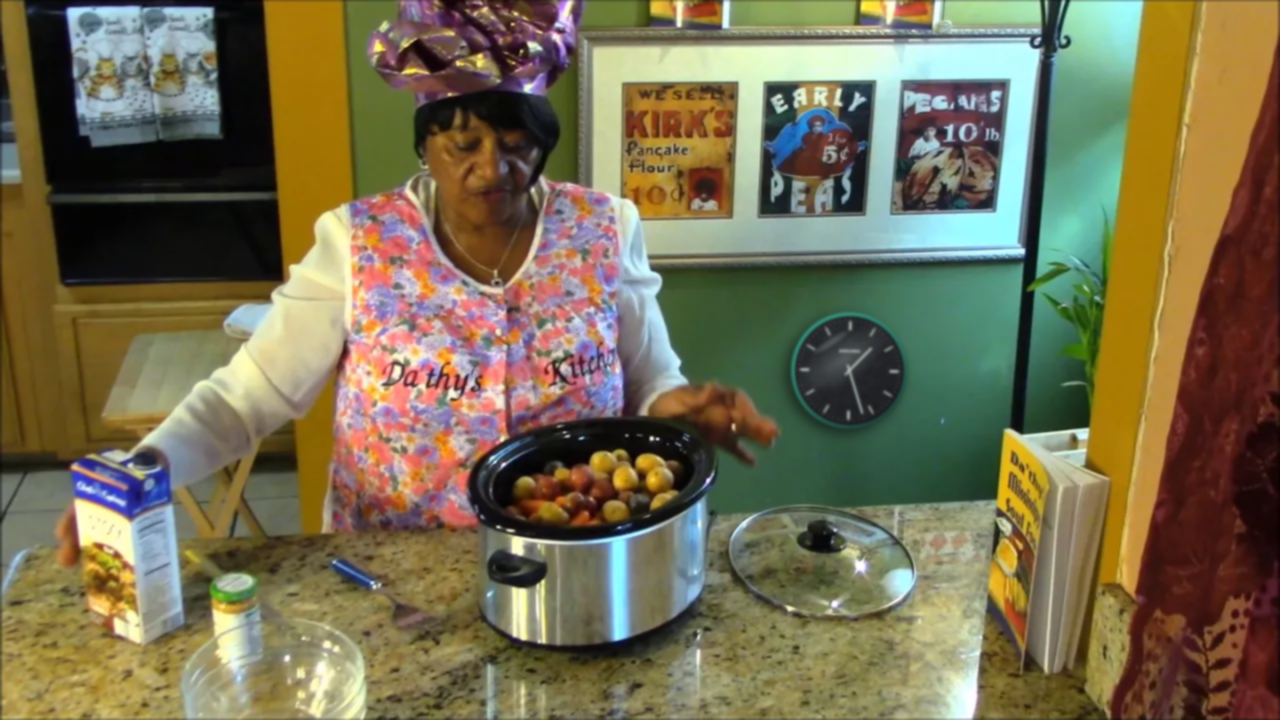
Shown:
1 h 27 min
